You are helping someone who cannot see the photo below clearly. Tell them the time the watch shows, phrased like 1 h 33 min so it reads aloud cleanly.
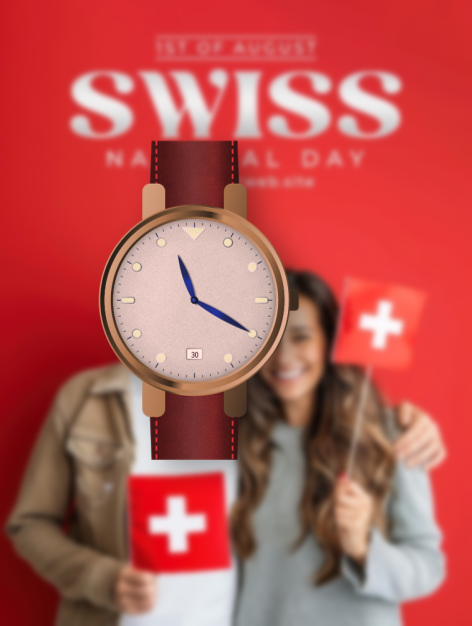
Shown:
11 h 20 min
